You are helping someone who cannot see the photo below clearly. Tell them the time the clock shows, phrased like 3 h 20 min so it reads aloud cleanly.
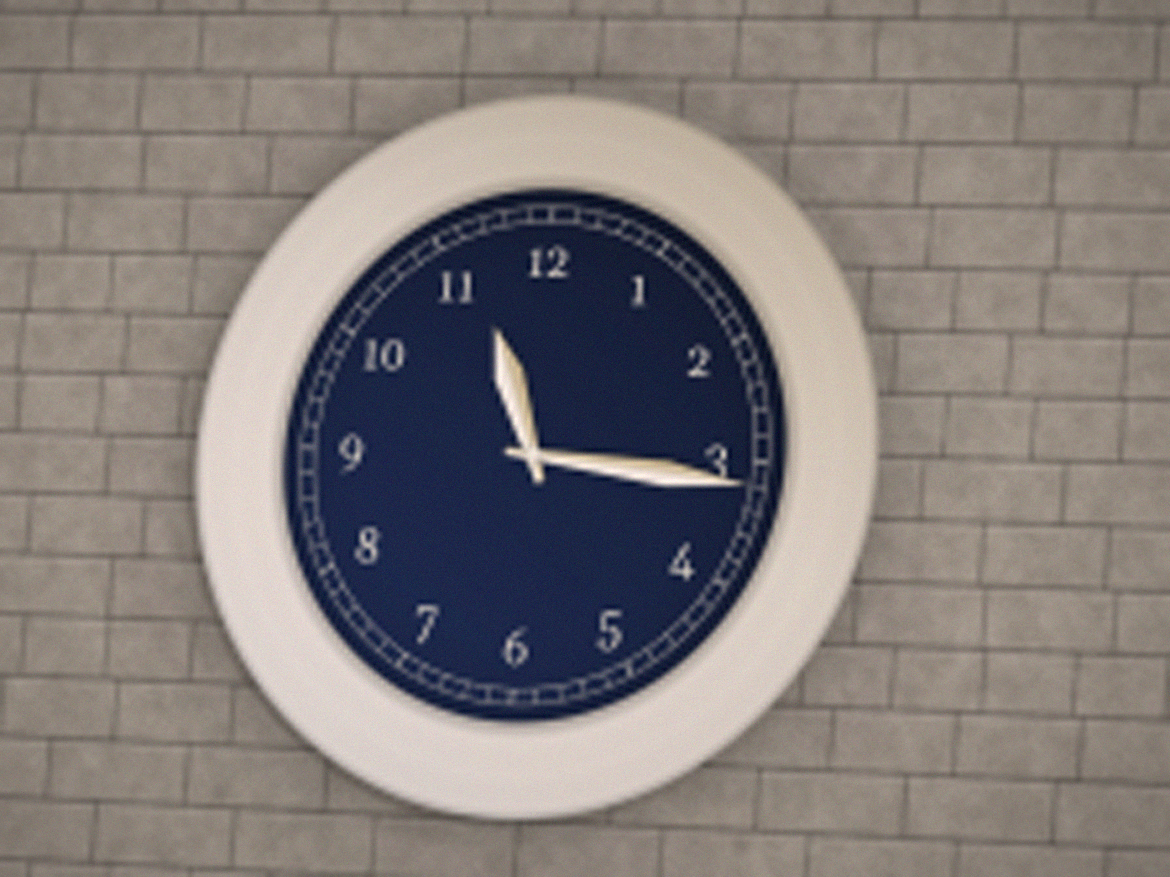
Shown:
11 h 16 min
